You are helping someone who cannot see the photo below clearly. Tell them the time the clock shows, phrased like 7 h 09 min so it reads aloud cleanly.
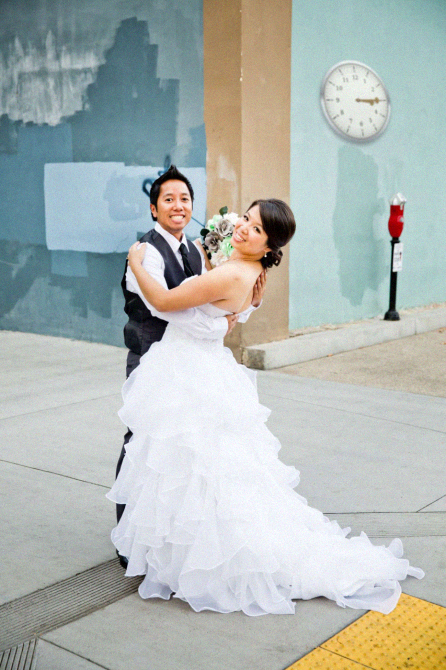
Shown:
3 h 15 min
